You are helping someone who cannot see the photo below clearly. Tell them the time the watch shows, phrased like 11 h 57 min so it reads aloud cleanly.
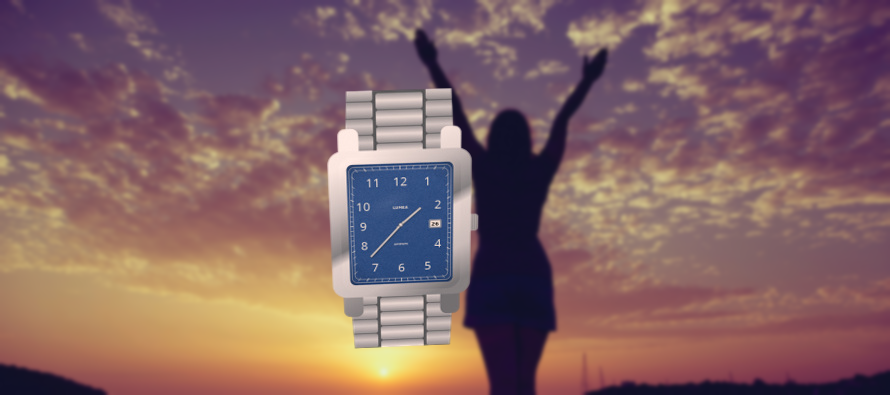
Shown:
1 h 37 min
